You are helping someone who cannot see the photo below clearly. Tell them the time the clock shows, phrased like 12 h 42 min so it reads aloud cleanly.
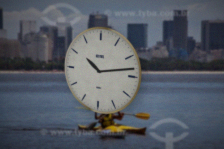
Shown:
10 h 13 min
